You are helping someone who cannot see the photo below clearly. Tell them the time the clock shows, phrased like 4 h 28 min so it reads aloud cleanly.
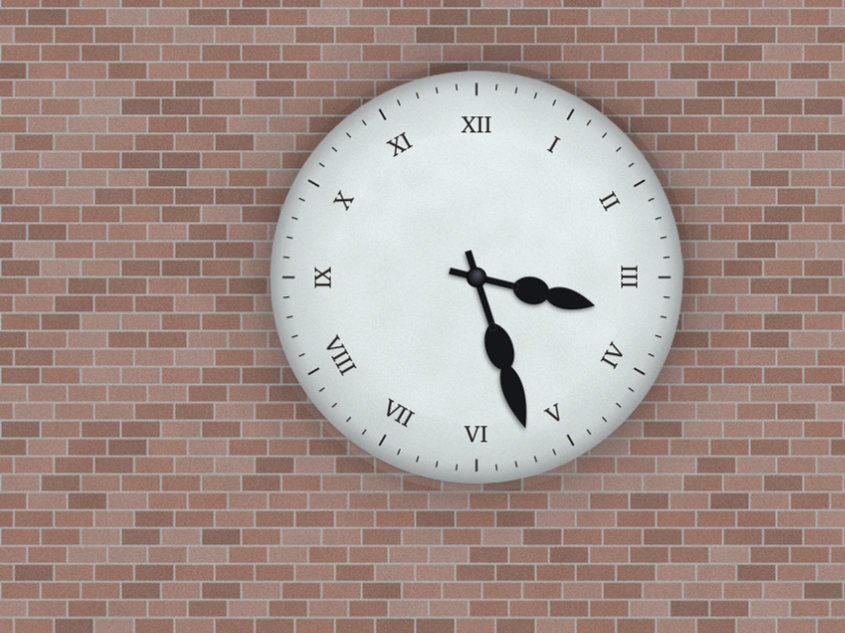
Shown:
3 h 27 min
